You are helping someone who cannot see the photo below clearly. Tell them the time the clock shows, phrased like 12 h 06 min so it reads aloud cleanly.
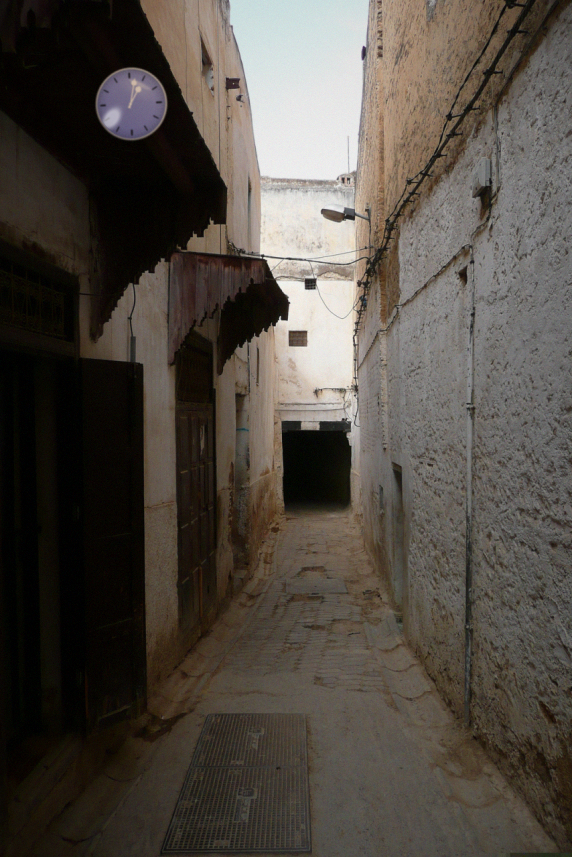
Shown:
1 h 02 min
